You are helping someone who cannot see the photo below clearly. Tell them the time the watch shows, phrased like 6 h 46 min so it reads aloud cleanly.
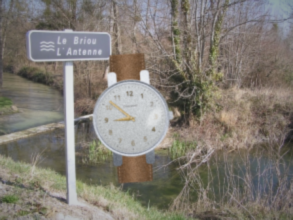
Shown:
8 h 52 min
